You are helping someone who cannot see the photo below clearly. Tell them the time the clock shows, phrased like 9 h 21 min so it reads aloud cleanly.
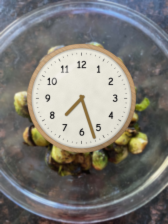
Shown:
7 h 27 min
